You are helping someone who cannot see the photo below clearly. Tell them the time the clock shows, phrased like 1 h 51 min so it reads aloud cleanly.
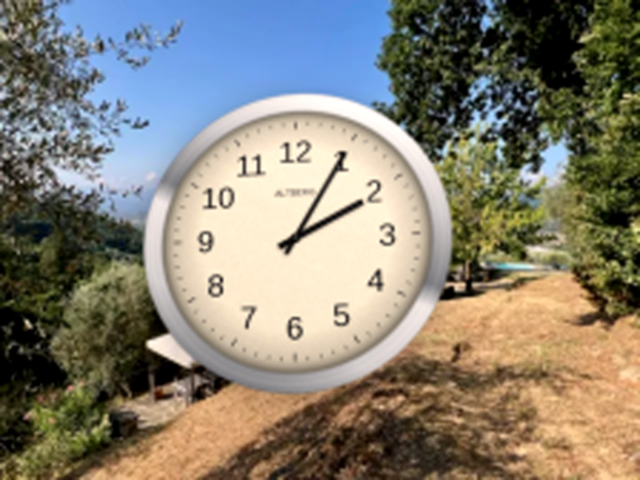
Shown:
2 h 05 min
